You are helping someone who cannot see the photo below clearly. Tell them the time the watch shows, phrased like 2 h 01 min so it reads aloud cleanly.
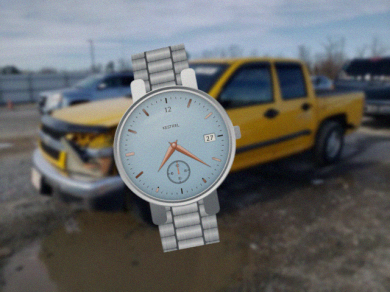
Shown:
7 h 22 min
